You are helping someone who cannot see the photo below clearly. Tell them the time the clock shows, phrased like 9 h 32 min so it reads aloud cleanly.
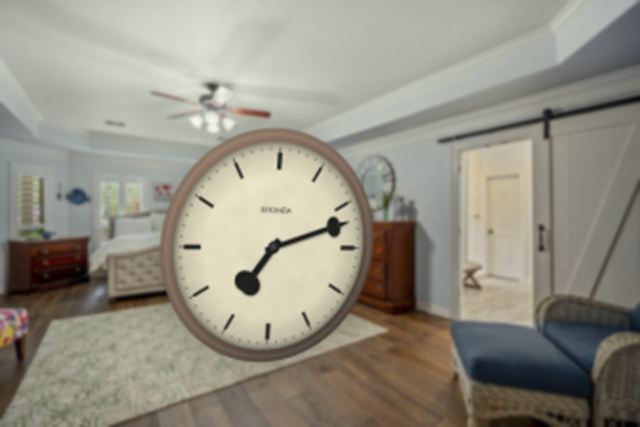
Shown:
7 h 12 min
